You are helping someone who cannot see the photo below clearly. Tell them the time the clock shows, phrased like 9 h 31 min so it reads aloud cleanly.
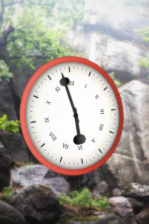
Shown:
5 h 58 min
